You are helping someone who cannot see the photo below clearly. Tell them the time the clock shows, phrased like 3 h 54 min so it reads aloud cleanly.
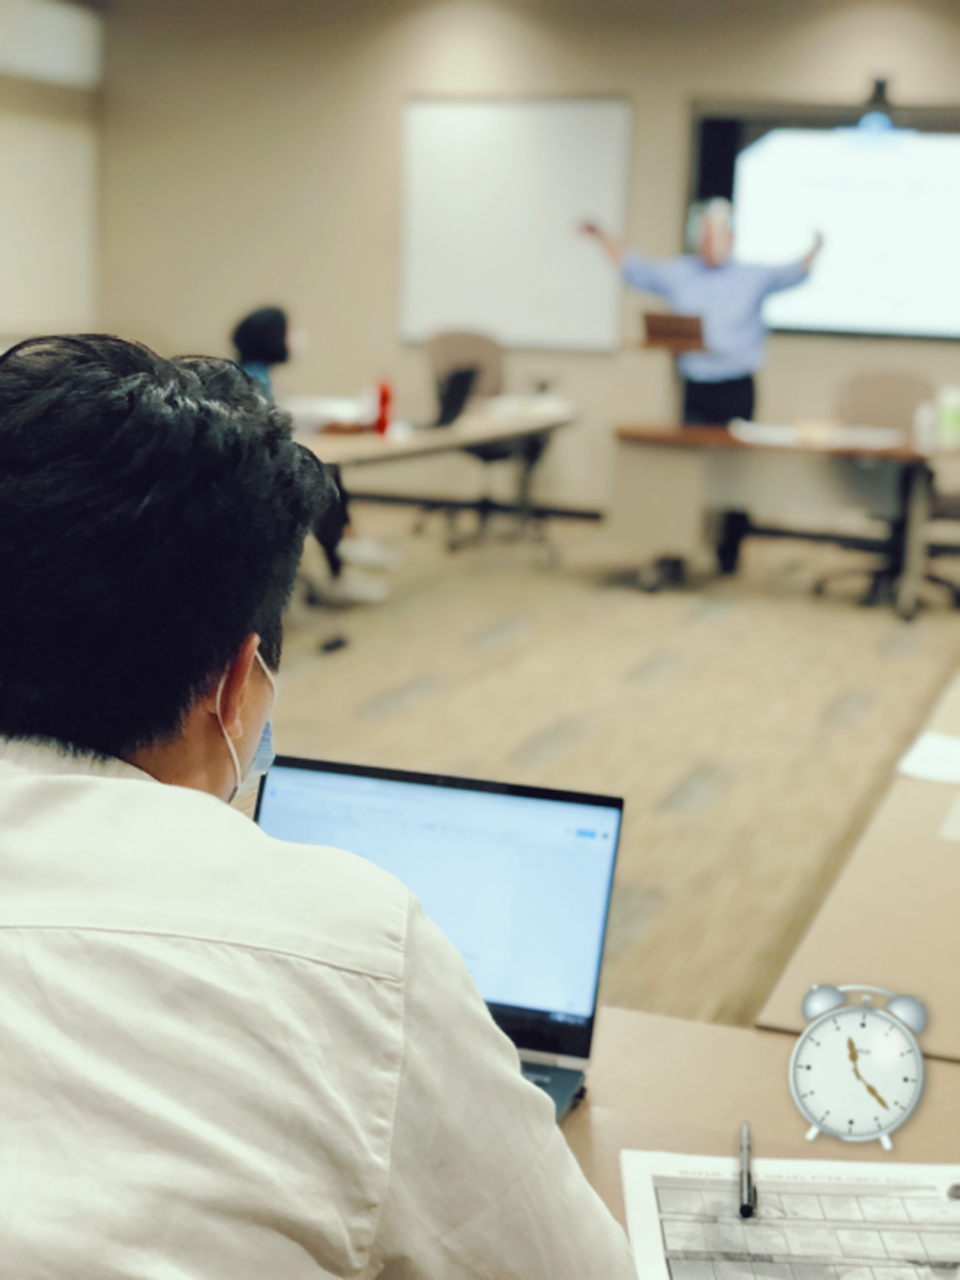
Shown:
11 h 22 min
